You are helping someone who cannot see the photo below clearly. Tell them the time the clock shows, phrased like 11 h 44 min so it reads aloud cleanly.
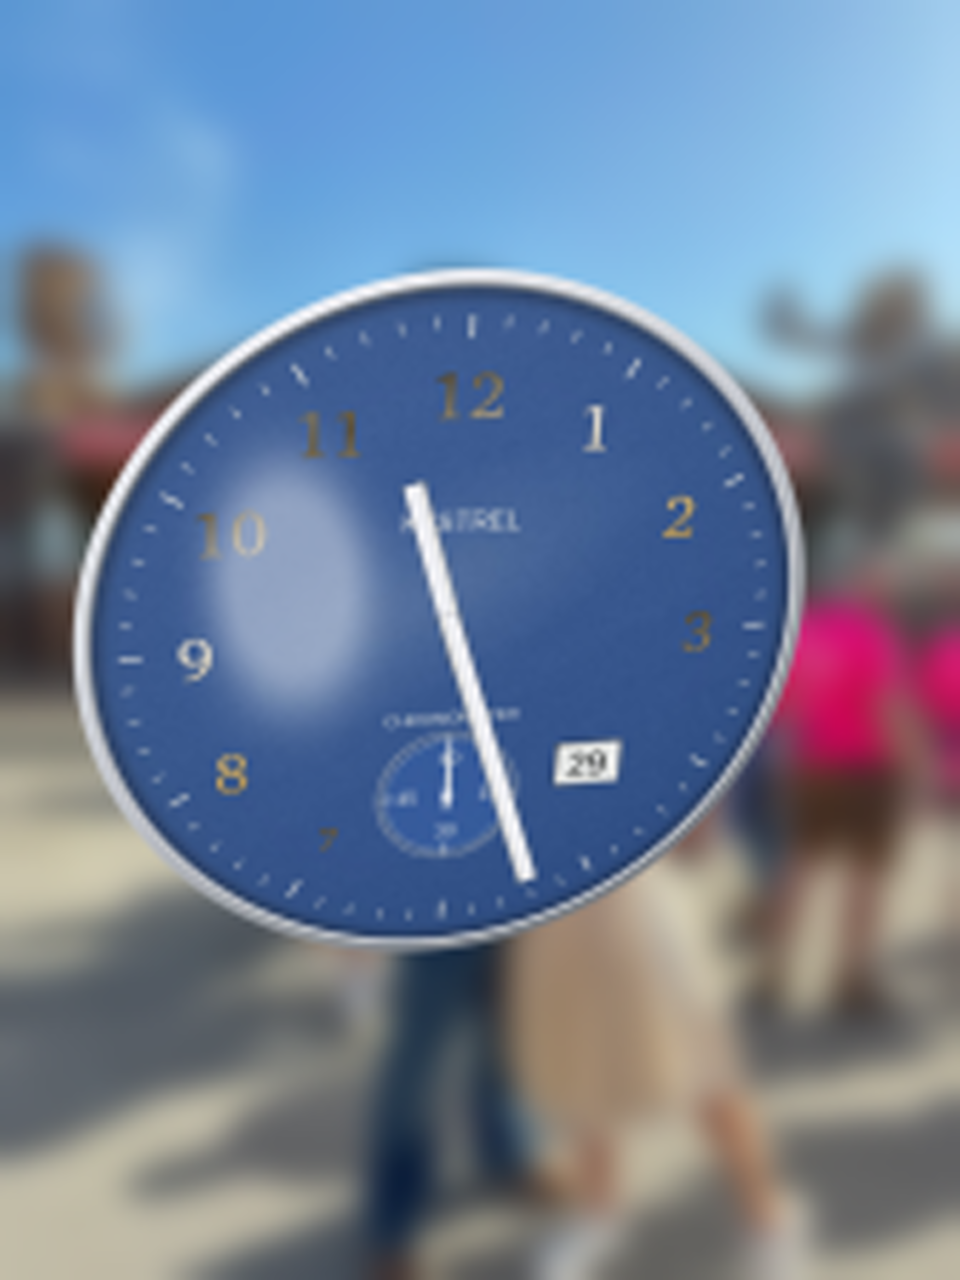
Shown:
11 h 27 min
